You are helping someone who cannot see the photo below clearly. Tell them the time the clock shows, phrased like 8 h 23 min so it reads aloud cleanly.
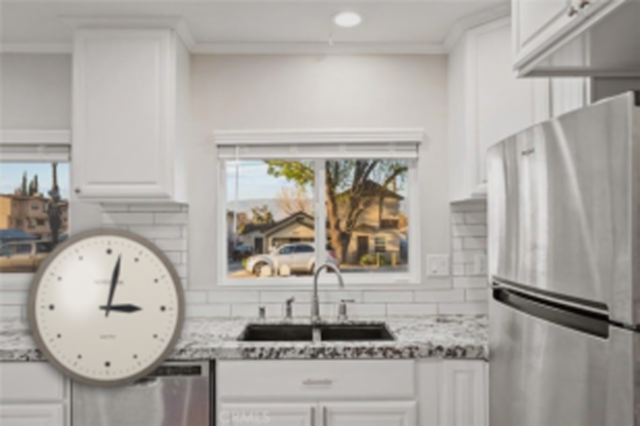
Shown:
3 h 02 min
